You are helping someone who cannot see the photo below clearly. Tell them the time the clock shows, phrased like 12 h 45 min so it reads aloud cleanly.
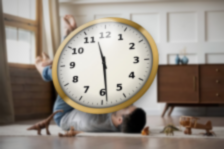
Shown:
11 h 29 min
